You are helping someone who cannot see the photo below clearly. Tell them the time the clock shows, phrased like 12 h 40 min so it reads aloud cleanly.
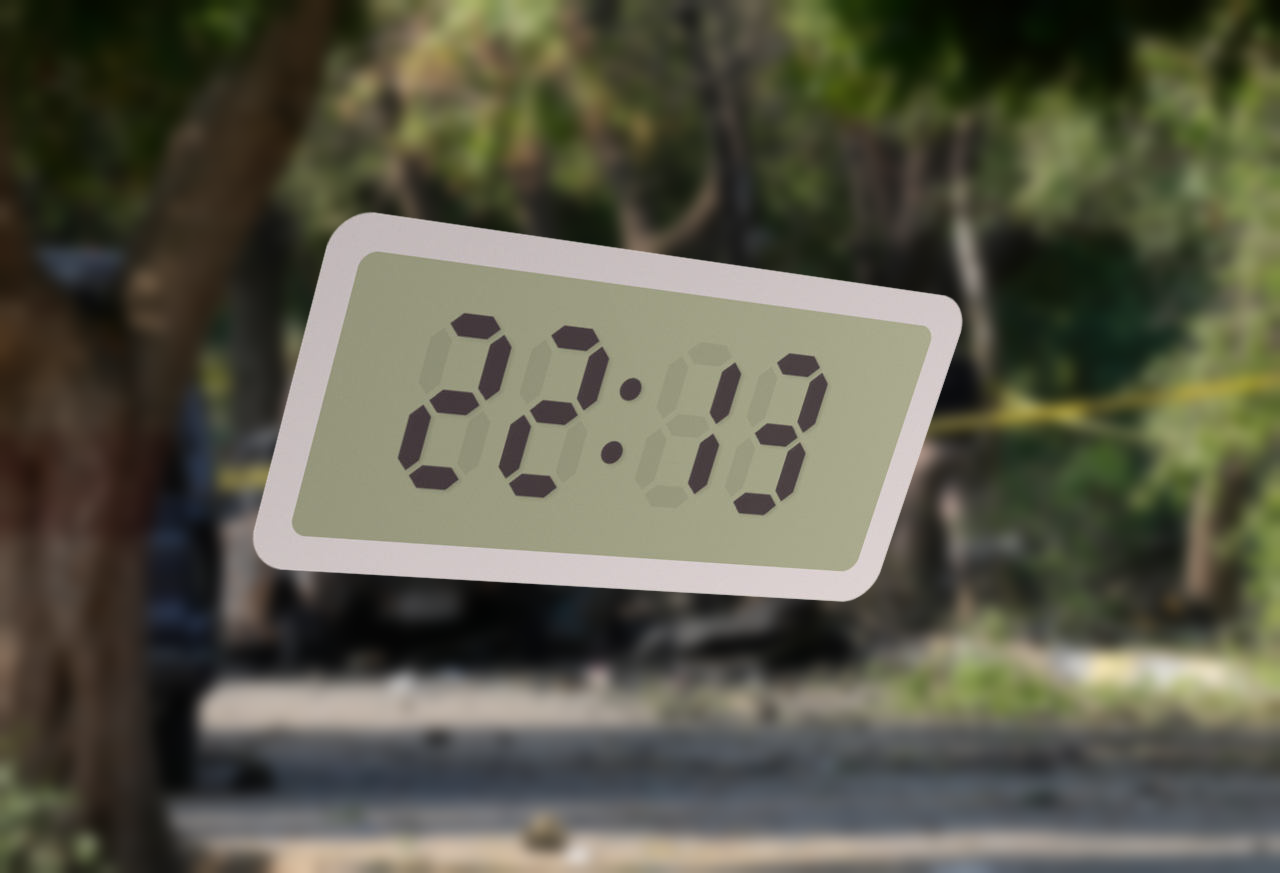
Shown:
22 h 13 min
